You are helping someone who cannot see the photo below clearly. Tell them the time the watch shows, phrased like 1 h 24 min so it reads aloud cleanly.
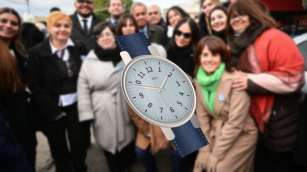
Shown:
1 h 49 min
